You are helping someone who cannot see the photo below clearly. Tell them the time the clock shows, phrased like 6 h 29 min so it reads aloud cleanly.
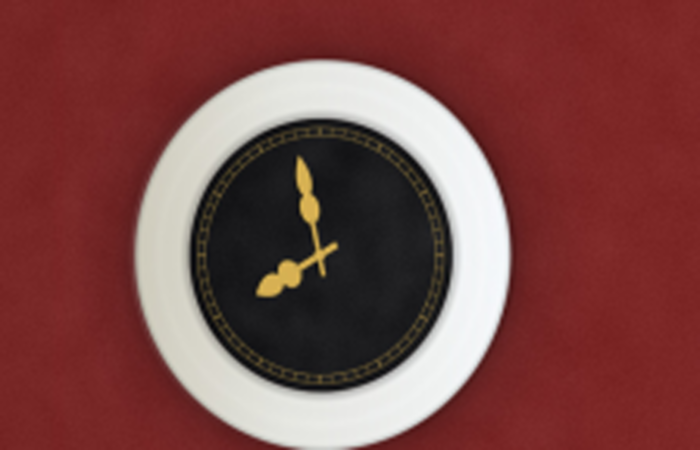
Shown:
7 h 58 min
